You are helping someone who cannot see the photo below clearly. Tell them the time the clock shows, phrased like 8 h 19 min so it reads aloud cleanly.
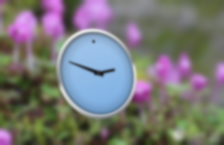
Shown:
2 h 49 min
